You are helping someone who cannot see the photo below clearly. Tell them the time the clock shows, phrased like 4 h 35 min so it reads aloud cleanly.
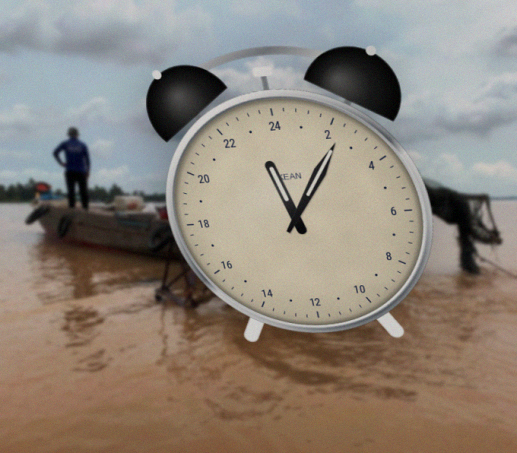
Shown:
23 h 06 min
